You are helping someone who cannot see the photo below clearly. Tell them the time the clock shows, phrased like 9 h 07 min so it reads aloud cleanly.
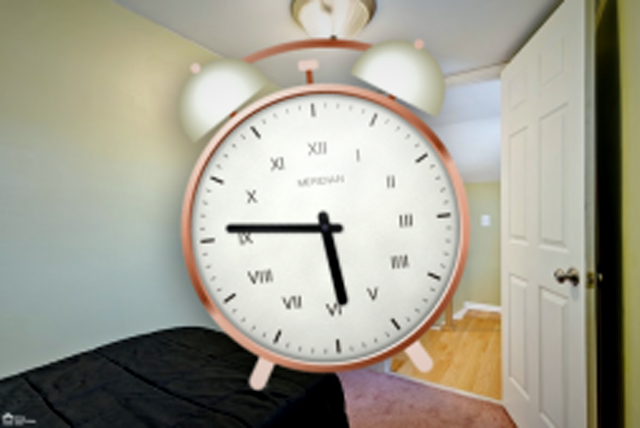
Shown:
5 h 46 min
